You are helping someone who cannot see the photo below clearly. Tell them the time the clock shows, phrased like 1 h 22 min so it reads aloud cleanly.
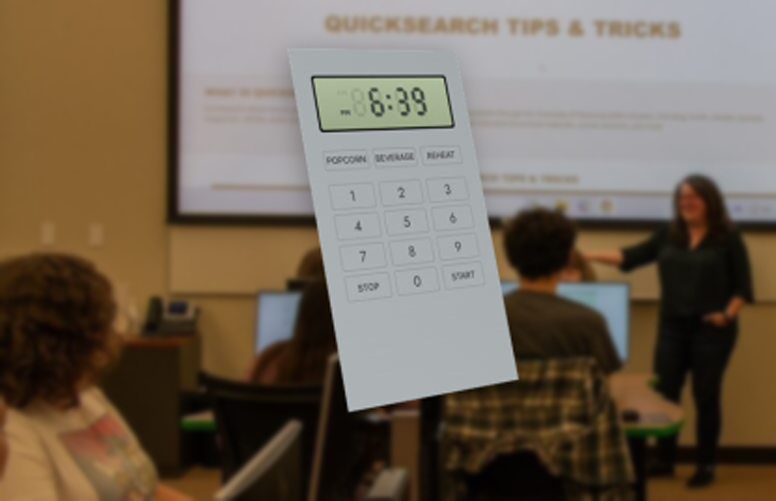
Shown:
6 h 39 min
